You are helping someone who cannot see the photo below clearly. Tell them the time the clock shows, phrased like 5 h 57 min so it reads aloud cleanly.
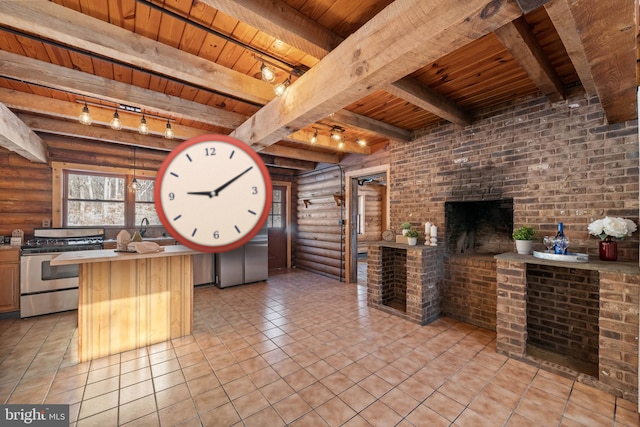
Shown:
9 h 10 min
